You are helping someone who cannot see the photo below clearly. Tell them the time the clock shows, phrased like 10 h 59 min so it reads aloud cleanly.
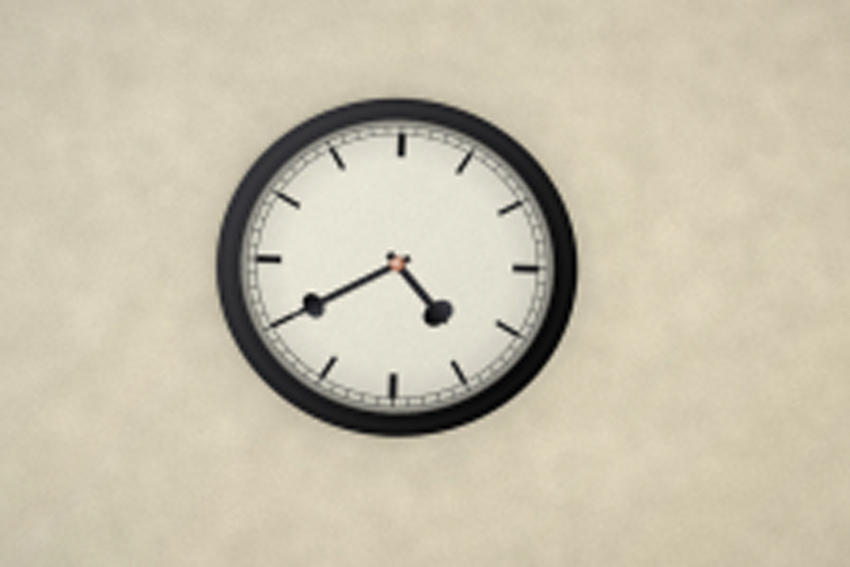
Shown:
4 h 40 min
